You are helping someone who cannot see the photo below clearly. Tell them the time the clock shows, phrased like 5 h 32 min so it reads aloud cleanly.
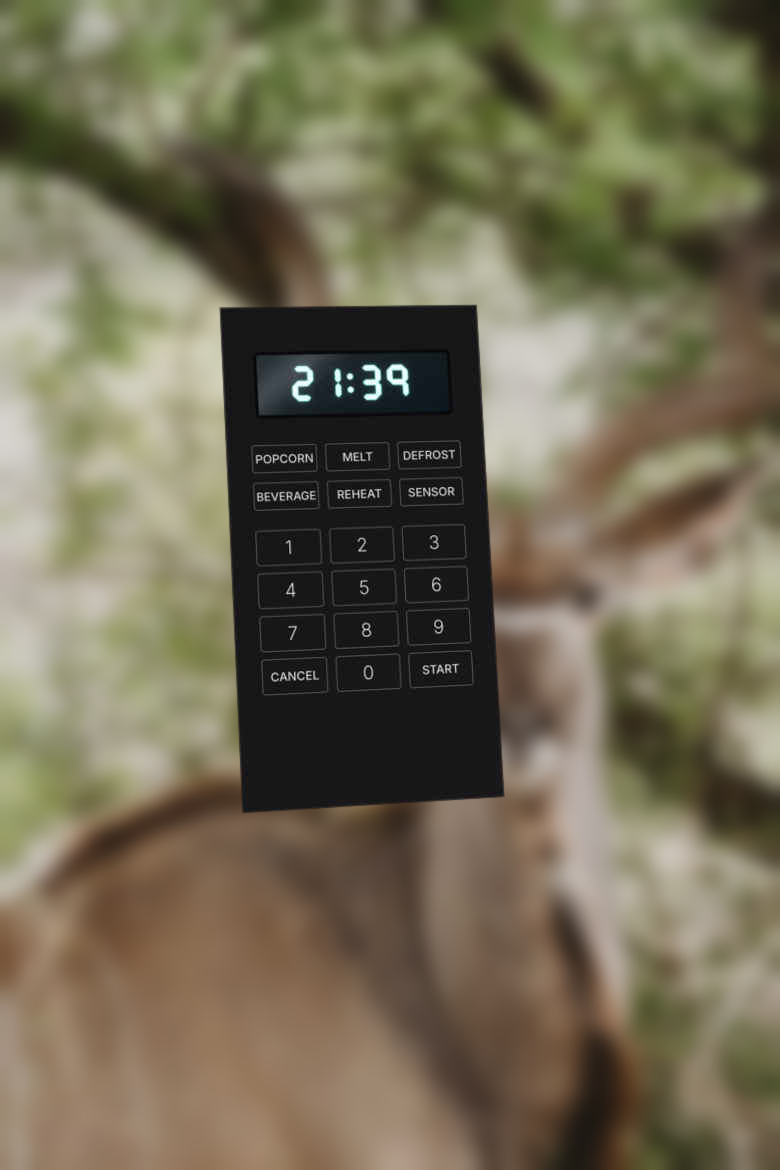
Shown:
21 h 39 min
